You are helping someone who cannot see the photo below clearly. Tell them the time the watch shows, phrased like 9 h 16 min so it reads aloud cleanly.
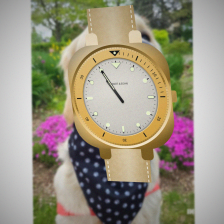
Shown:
10 h 55 min
